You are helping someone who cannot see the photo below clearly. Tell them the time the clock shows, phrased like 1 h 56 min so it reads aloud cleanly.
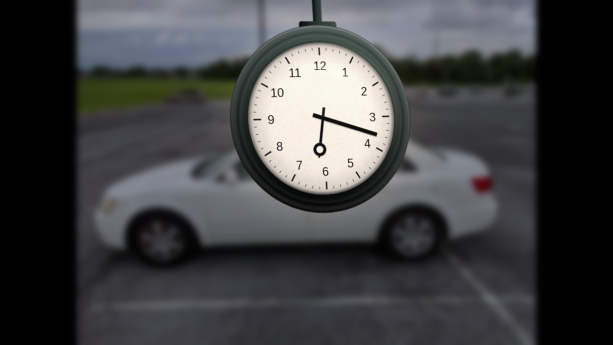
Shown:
6 h 18 min
